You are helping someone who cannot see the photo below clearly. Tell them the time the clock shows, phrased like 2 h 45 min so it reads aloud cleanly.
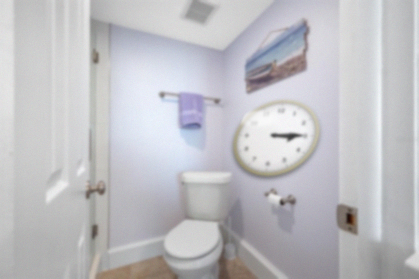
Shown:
3 h 15 min
